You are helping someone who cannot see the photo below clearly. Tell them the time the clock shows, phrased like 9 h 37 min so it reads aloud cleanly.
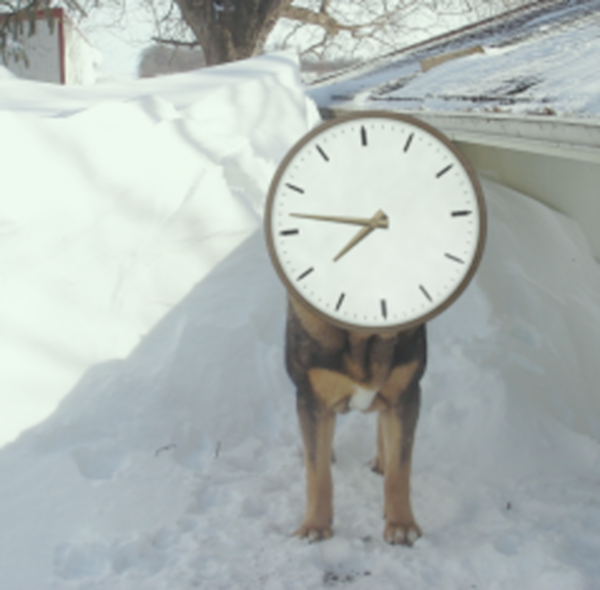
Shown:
7 h 47 min
